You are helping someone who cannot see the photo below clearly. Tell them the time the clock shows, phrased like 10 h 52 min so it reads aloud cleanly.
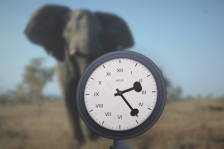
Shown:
2 h 24 min
